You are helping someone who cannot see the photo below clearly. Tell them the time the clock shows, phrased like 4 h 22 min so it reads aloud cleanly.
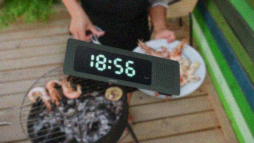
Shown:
18 h 56 min
